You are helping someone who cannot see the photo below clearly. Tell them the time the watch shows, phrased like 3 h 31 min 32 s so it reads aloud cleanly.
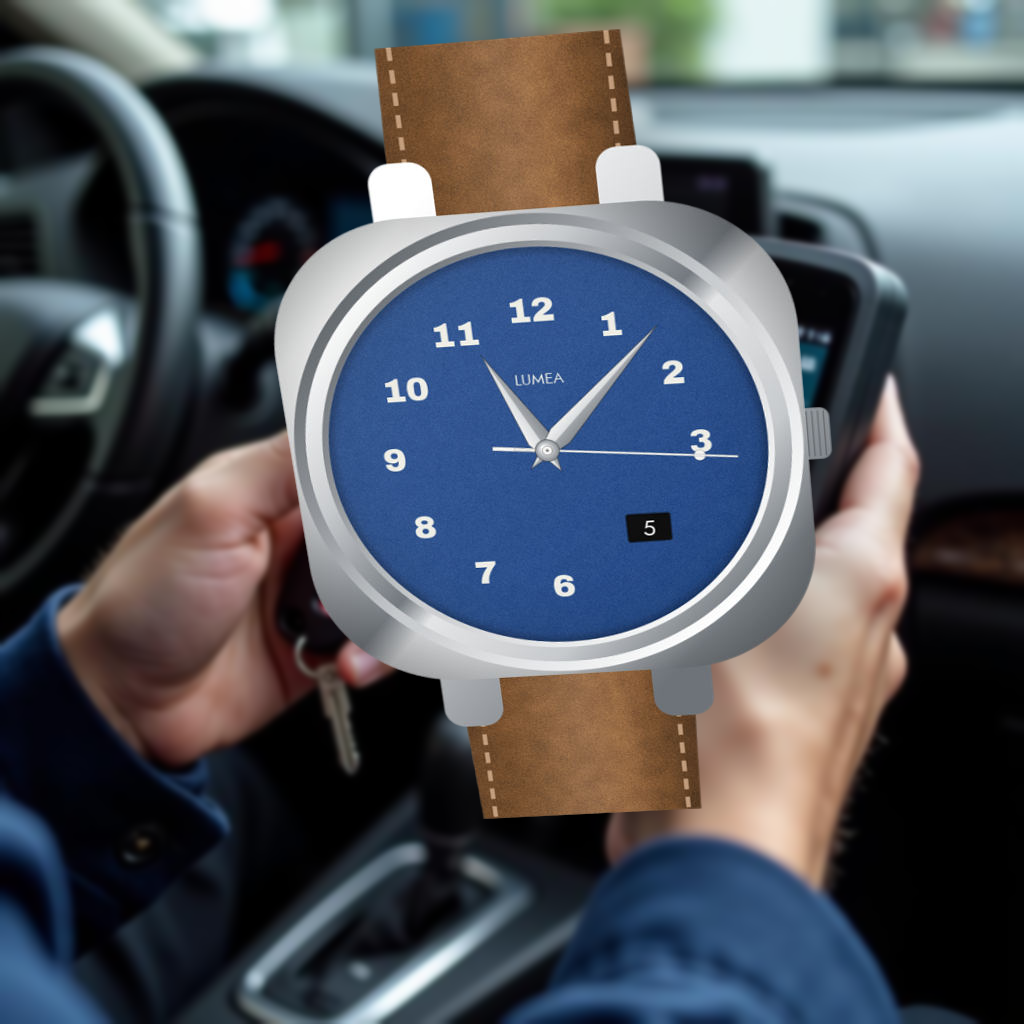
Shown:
11 h 07 min 16 s
